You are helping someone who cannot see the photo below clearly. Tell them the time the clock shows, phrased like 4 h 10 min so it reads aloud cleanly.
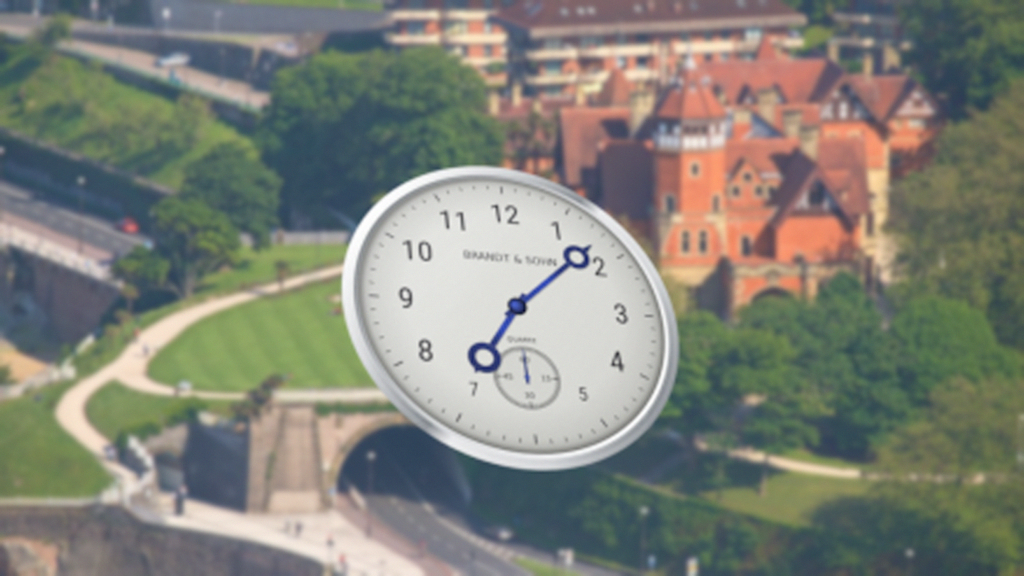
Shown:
7 h 08 min
